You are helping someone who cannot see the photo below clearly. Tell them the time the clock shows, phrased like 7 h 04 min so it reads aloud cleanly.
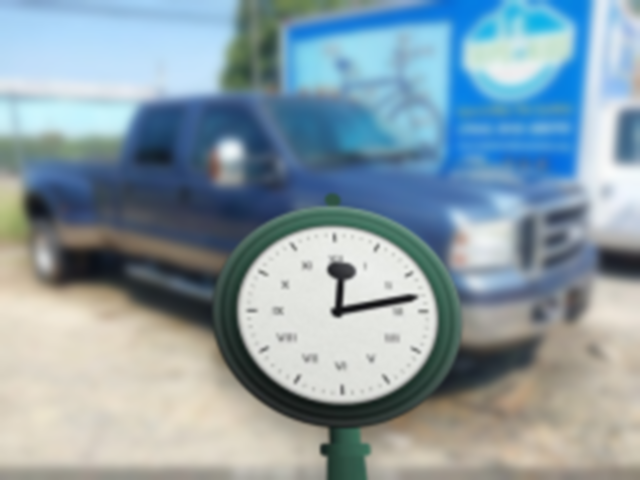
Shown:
12 h 13 min
